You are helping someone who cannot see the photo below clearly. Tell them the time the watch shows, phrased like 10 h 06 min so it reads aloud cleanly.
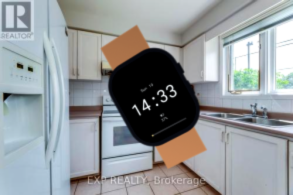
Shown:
14 h 33 min
